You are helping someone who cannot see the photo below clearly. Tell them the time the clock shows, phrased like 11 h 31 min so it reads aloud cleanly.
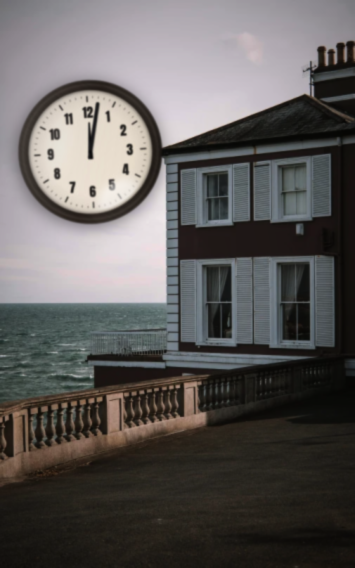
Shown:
12 h 02 min
